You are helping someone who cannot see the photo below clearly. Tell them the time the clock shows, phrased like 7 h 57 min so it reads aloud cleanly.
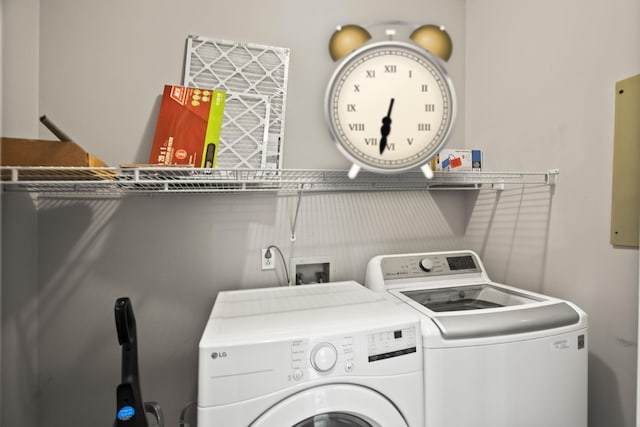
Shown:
6 h 32 min
